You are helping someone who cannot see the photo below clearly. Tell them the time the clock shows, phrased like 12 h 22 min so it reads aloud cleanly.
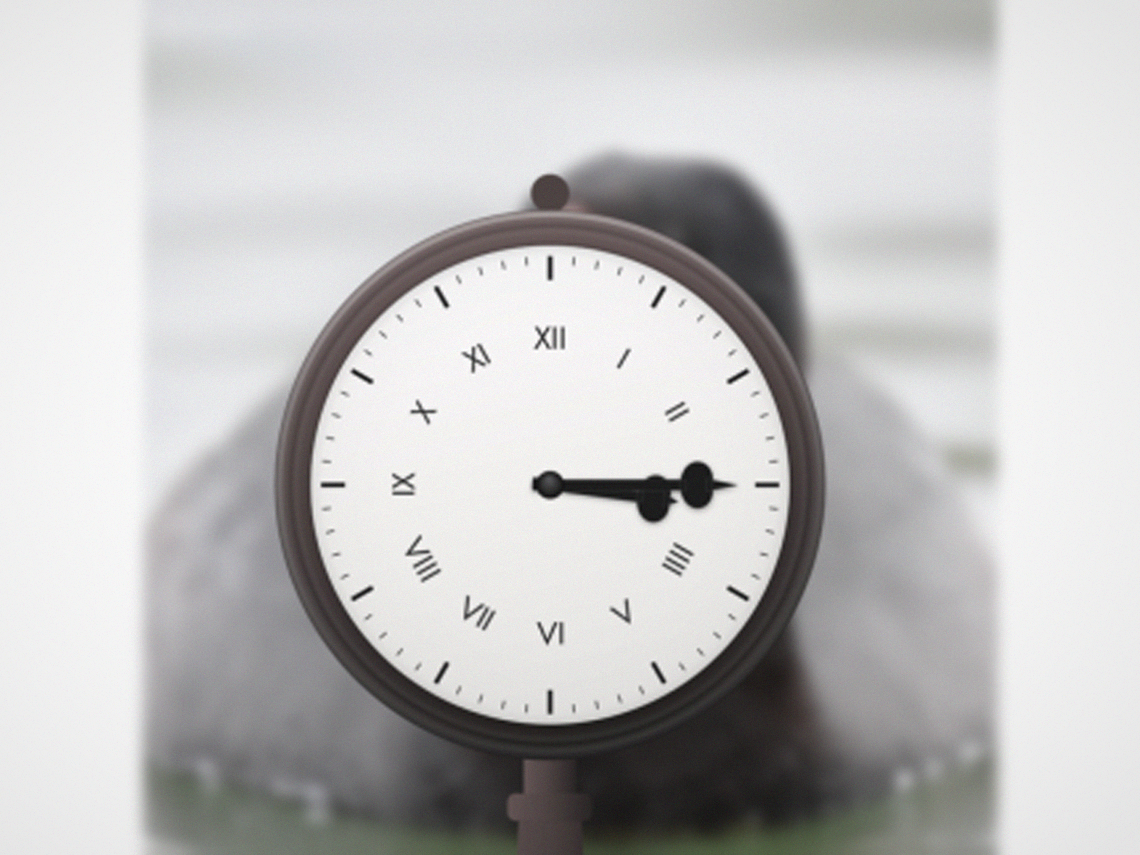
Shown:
3 h 15 min
